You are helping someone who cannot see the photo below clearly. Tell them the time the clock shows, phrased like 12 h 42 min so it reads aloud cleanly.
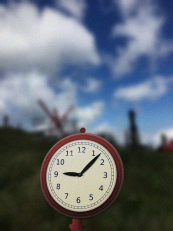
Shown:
9 h 07 min
